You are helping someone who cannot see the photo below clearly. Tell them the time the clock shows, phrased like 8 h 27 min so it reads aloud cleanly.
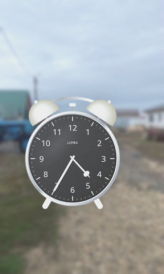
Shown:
4 h 35 min
